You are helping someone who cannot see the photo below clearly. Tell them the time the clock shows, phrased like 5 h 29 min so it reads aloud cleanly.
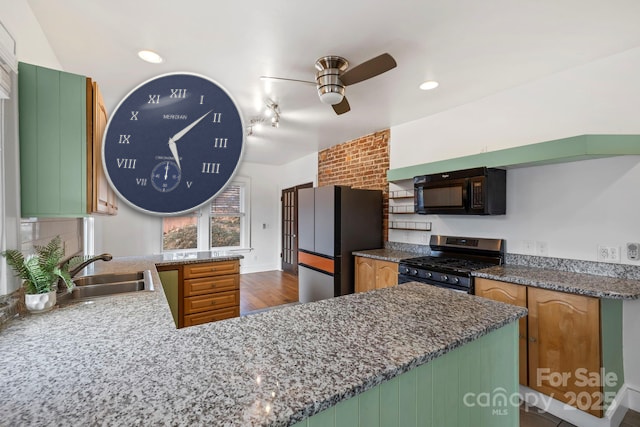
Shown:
5 h 08 min
